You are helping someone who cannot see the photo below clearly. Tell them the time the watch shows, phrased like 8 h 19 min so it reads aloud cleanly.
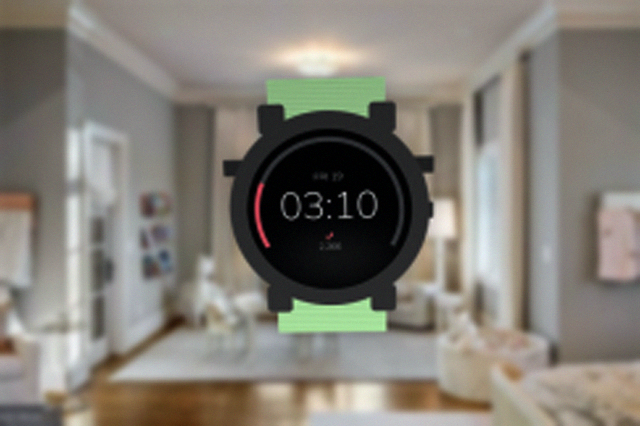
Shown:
3 h 10 min
